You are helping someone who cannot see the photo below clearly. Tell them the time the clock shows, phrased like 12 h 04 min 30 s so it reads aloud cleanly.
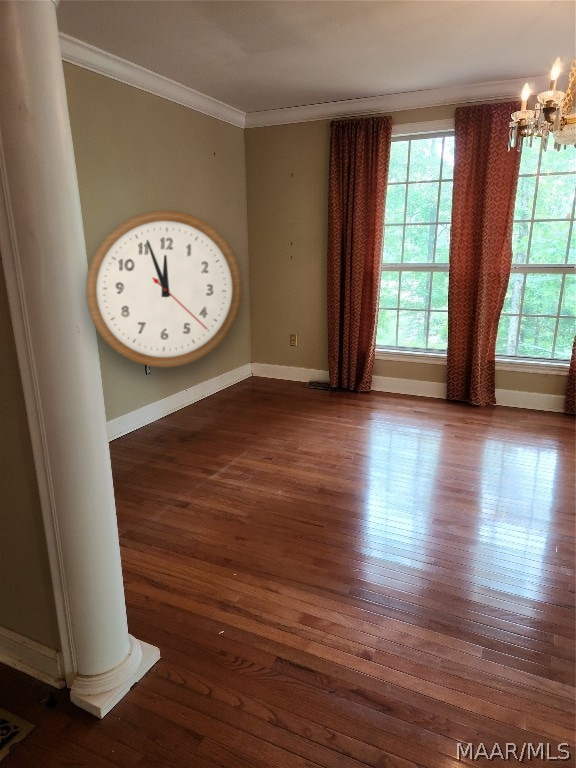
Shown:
11 h 56 min 22 s
